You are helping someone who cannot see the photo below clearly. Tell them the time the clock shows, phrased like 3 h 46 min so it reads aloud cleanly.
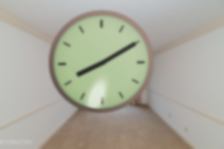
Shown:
8 h 10 min
